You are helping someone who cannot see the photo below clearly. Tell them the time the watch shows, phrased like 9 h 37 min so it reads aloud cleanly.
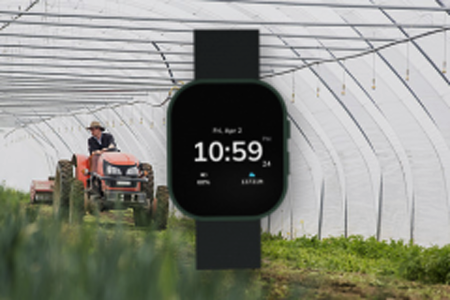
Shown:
10 h 59 min
